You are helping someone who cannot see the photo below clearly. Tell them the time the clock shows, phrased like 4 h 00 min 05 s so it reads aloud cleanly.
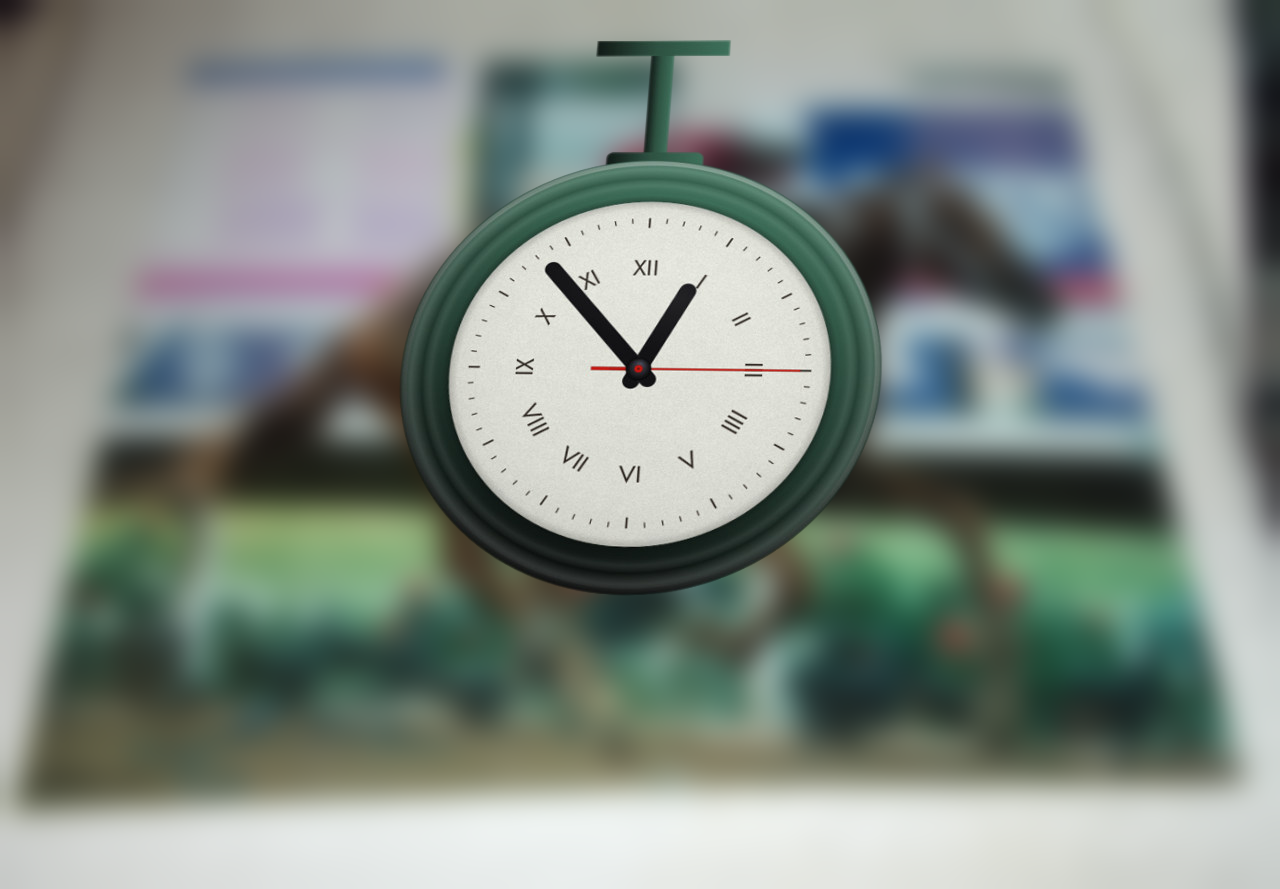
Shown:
12 h 53 min 15 s
